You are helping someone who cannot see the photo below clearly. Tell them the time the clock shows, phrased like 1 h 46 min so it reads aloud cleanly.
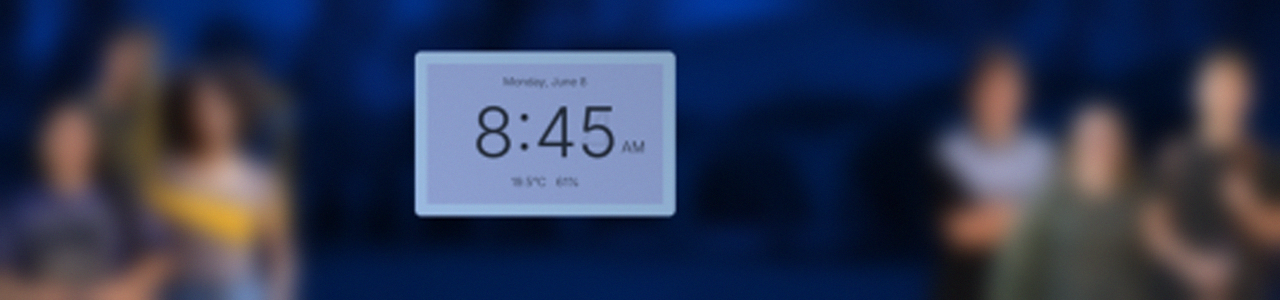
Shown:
8 h 45 min
